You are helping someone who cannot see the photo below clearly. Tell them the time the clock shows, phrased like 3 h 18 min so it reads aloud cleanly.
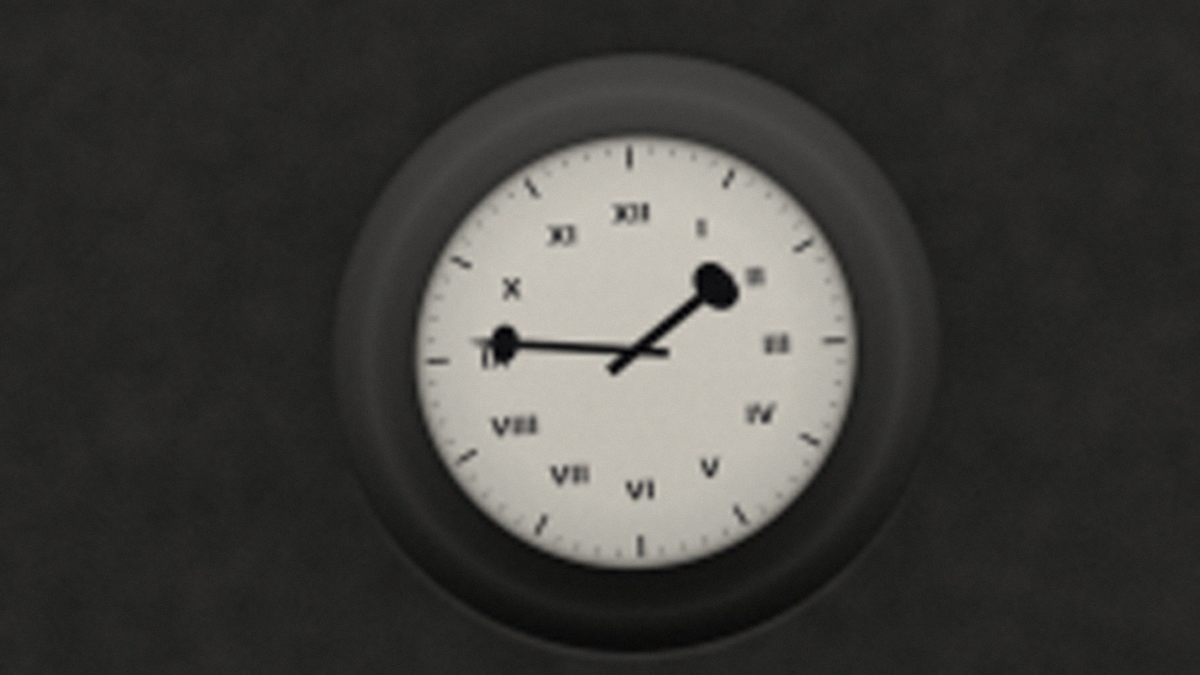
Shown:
1 h 46 min
